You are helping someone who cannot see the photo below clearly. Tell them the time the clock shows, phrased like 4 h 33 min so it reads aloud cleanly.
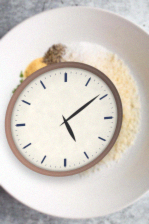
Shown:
5 h 09 min
